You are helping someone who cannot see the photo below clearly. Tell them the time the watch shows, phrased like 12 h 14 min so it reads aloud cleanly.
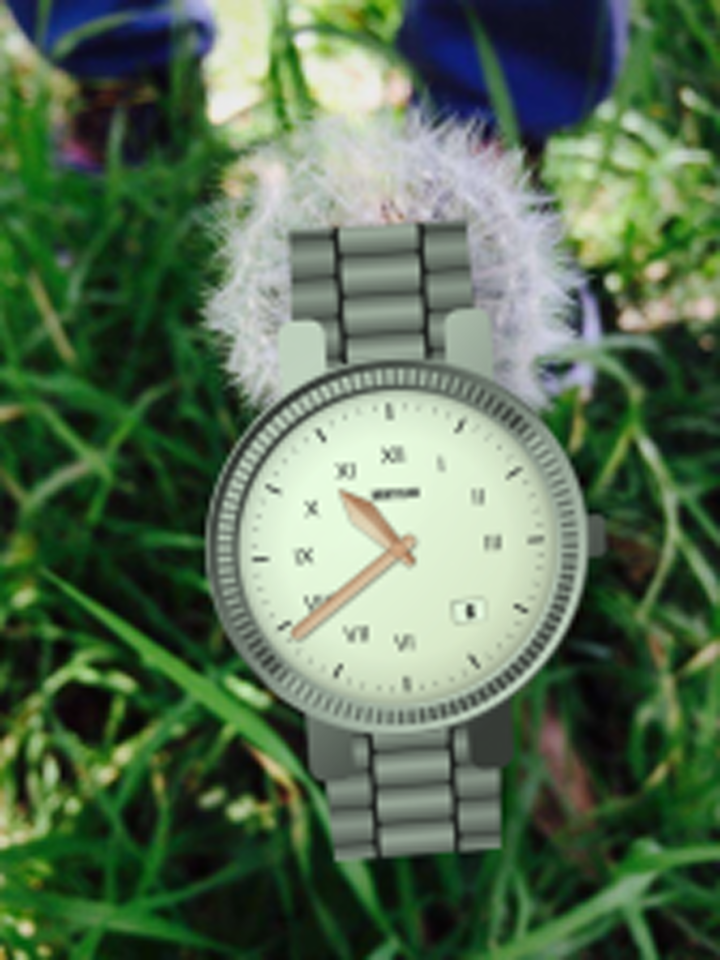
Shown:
10 h 39 min
